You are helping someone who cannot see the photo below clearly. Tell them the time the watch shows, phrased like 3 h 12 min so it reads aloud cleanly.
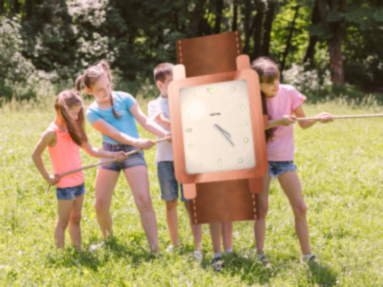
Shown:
4 h 24 min
